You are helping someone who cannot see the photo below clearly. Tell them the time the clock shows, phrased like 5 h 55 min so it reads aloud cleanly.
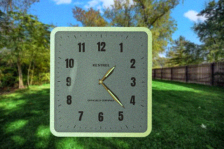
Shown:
1 h 23 min
